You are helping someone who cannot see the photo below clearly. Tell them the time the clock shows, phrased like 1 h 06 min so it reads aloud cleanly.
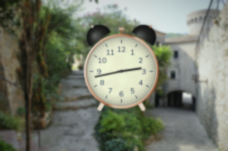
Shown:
2 h 43 min
